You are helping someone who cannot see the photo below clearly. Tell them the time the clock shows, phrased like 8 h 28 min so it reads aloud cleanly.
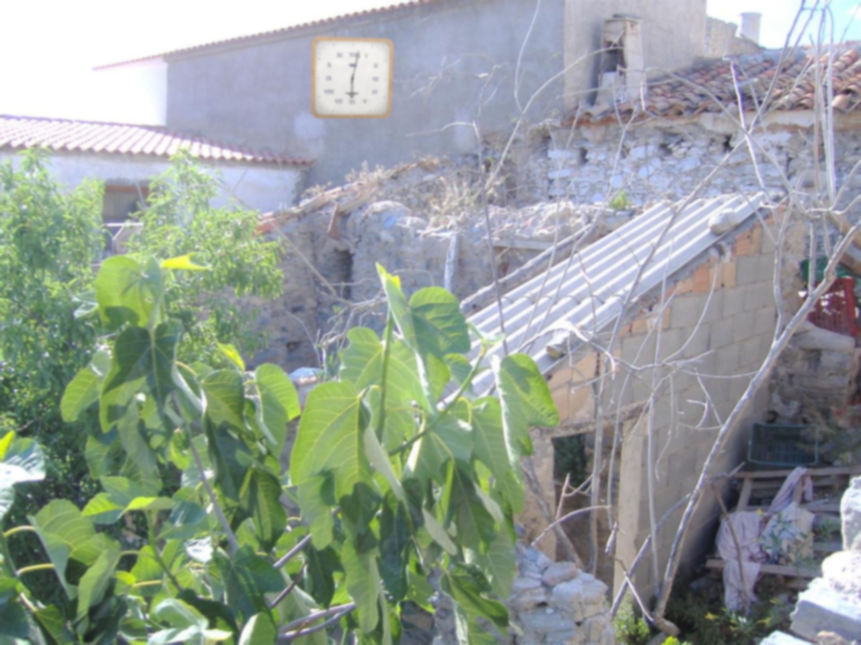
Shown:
6 h 02 min
